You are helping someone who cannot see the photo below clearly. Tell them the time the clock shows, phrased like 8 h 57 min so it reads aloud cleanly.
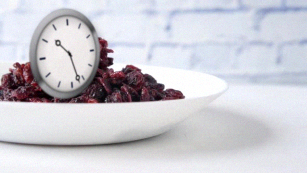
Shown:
10 h 27 min
